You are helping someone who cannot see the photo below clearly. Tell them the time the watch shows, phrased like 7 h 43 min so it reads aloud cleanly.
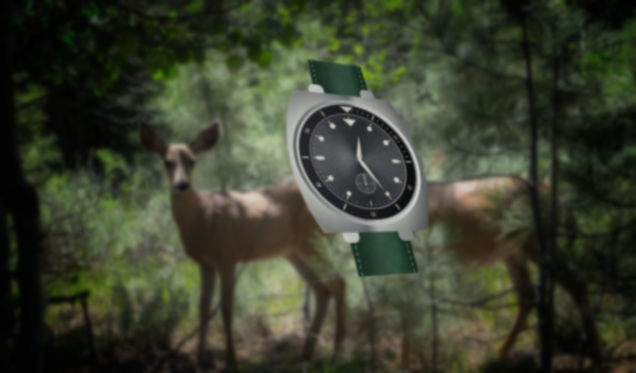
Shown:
12 h 25 min
